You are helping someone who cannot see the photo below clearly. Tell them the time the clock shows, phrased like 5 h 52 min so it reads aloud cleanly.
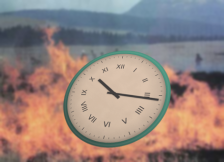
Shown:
10 h 16 min
